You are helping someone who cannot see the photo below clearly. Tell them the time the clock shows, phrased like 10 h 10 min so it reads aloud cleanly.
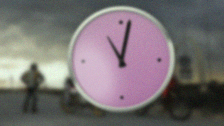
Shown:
11 h 02 min
